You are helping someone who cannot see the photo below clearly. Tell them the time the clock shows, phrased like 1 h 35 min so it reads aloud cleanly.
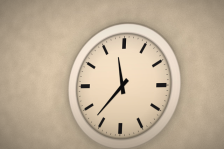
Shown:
11 h 37 min
